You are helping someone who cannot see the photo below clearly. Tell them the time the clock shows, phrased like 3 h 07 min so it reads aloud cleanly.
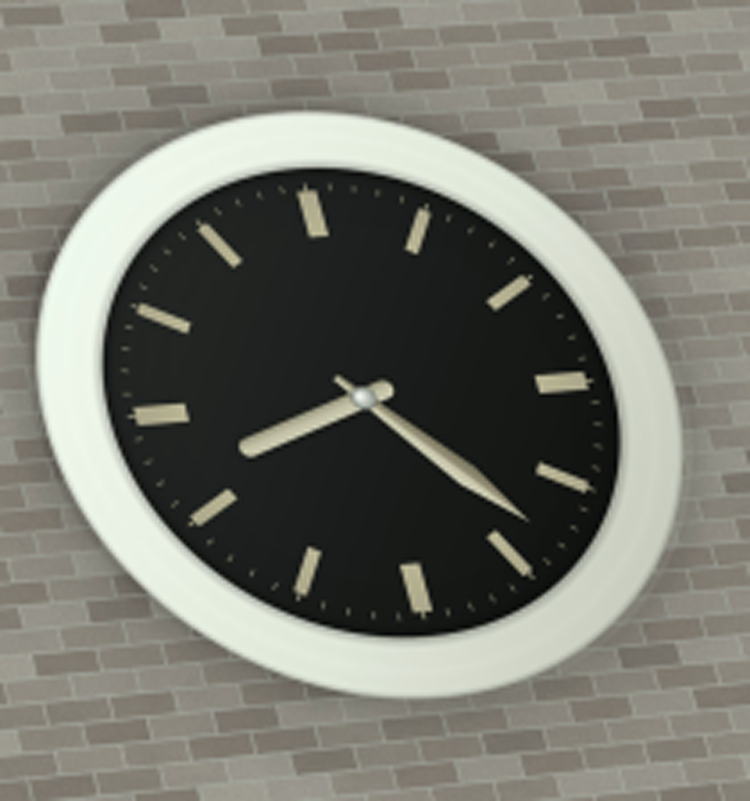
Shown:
8 h 23 min
